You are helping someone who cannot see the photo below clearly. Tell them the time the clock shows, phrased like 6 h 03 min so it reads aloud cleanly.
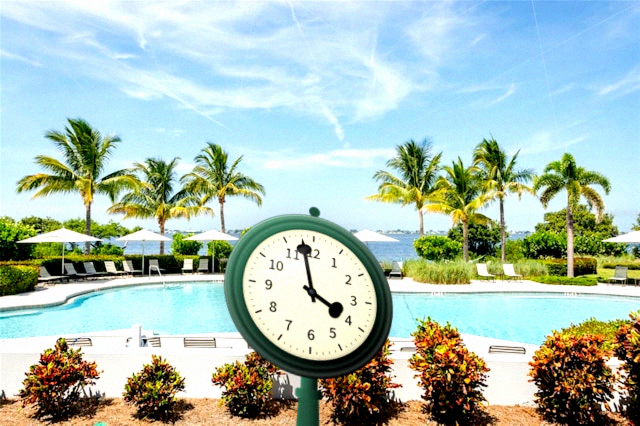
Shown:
3 h 58 min
